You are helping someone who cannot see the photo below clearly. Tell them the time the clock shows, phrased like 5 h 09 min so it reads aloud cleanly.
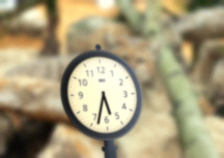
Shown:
5 h 33 min
